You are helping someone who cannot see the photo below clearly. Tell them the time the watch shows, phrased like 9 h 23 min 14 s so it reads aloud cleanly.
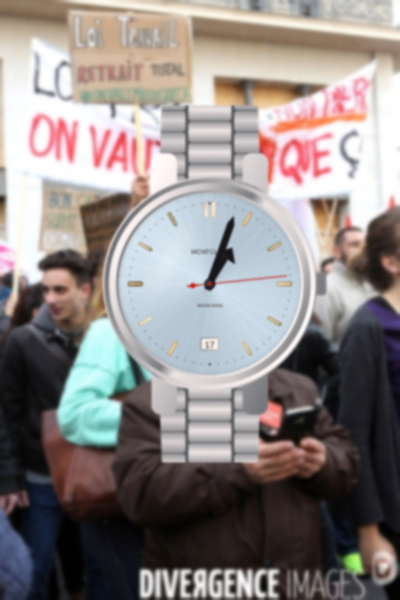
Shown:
1 h 03 min 14 s
